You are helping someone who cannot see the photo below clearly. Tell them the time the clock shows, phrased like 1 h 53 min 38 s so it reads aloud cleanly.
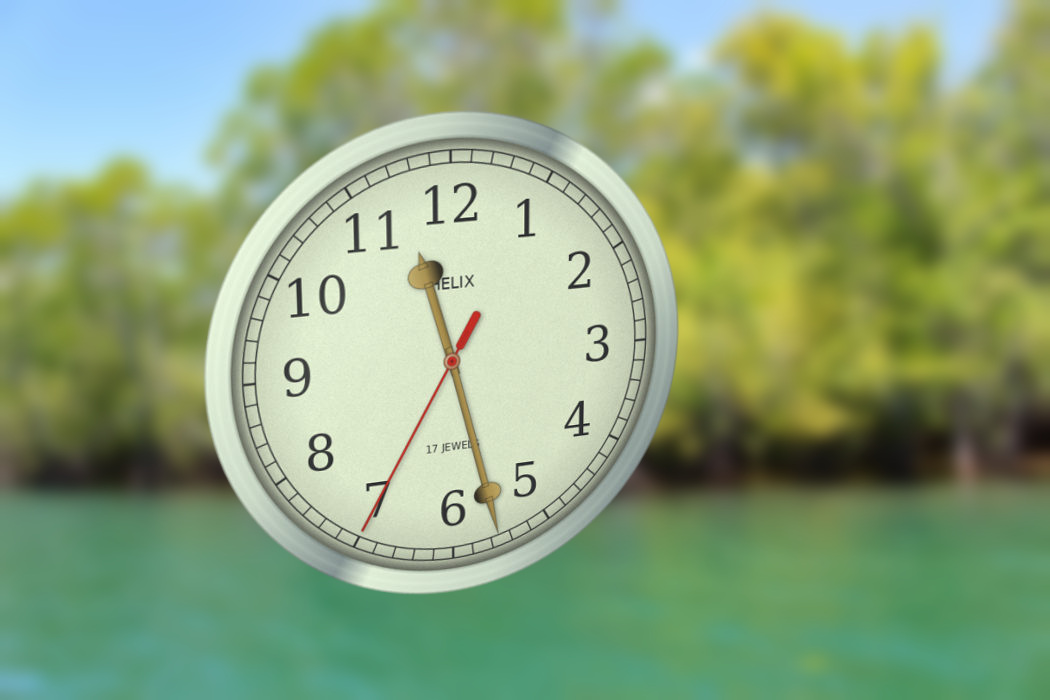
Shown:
11 h 27 min 35 s
